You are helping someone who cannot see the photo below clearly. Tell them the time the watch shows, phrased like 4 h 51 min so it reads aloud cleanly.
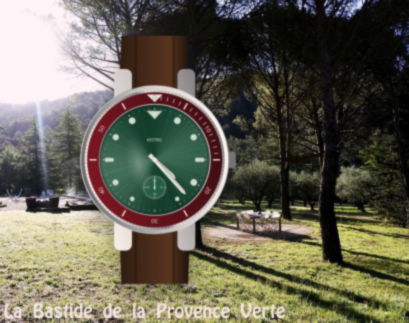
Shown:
4 h 23 min
